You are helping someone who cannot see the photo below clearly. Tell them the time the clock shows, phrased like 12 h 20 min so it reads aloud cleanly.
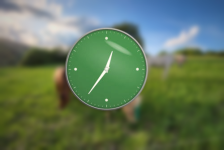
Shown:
12 h 36 min
